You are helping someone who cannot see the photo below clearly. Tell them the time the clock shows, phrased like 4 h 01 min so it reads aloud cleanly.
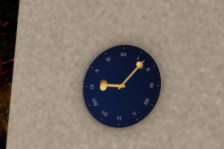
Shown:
9 h 07 min
